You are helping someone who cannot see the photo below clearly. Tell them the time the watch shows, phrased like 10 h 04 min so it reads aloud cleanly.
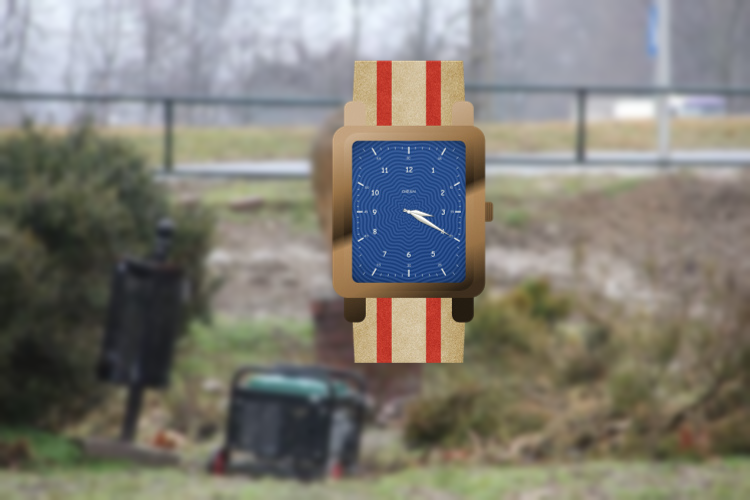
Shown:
3 h 20 min
